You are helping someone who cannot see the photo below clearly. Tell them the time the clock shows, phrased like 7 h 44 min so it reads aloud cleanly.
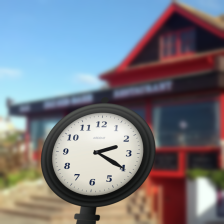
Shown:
2 h 20 min
